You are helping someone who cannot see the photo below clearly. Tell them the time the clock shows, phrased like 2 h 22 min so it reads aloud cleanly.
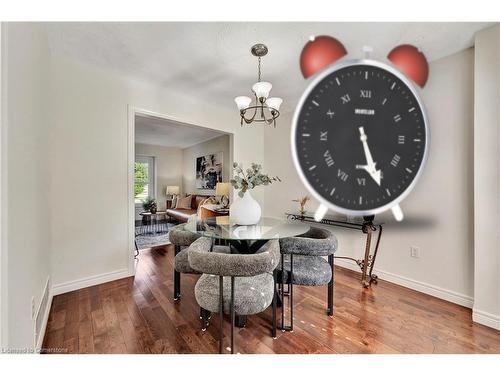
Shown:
5 h 26 min
